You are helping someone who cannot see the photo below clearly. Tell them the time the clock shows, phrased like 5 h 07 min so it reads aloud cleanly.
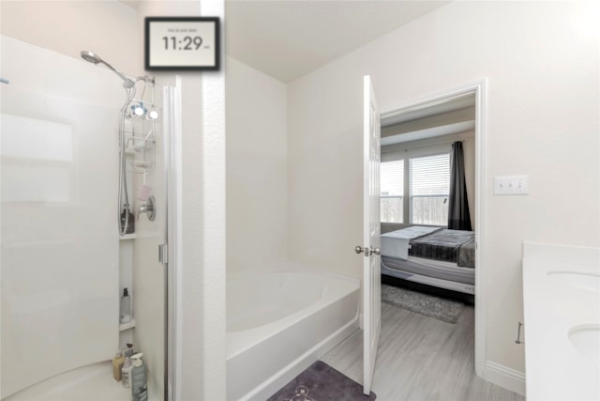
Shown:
11 h 29 min
